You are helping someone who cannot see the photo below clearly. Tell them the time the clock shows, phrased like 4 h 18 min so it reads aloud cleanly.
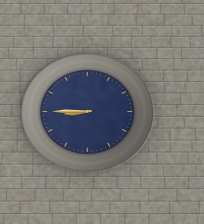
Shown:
8 h 45 min
